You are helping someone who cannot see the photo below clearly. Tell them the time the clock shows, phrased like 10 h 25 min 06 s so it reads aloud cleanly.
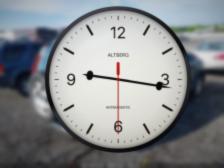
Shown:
9 h 16 min 30 s
